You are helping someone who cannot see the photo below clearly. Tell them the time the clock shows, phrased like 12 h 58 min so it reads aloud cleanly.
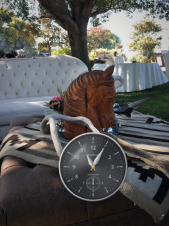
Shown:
11 h 05 min
